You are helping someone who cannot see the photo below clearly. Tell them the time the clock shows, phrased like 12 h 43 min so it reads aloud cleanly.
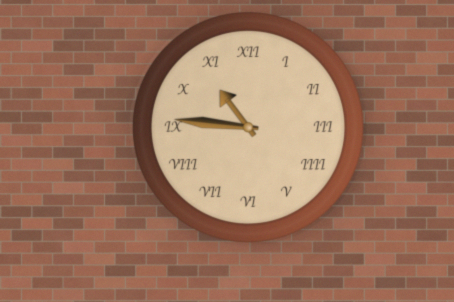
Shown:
10 h 46 min
